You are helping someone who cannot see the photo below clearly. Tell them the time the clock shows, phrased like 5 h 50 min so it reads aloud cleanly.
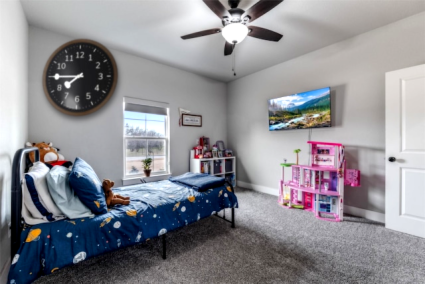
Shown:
7 h 45 min
